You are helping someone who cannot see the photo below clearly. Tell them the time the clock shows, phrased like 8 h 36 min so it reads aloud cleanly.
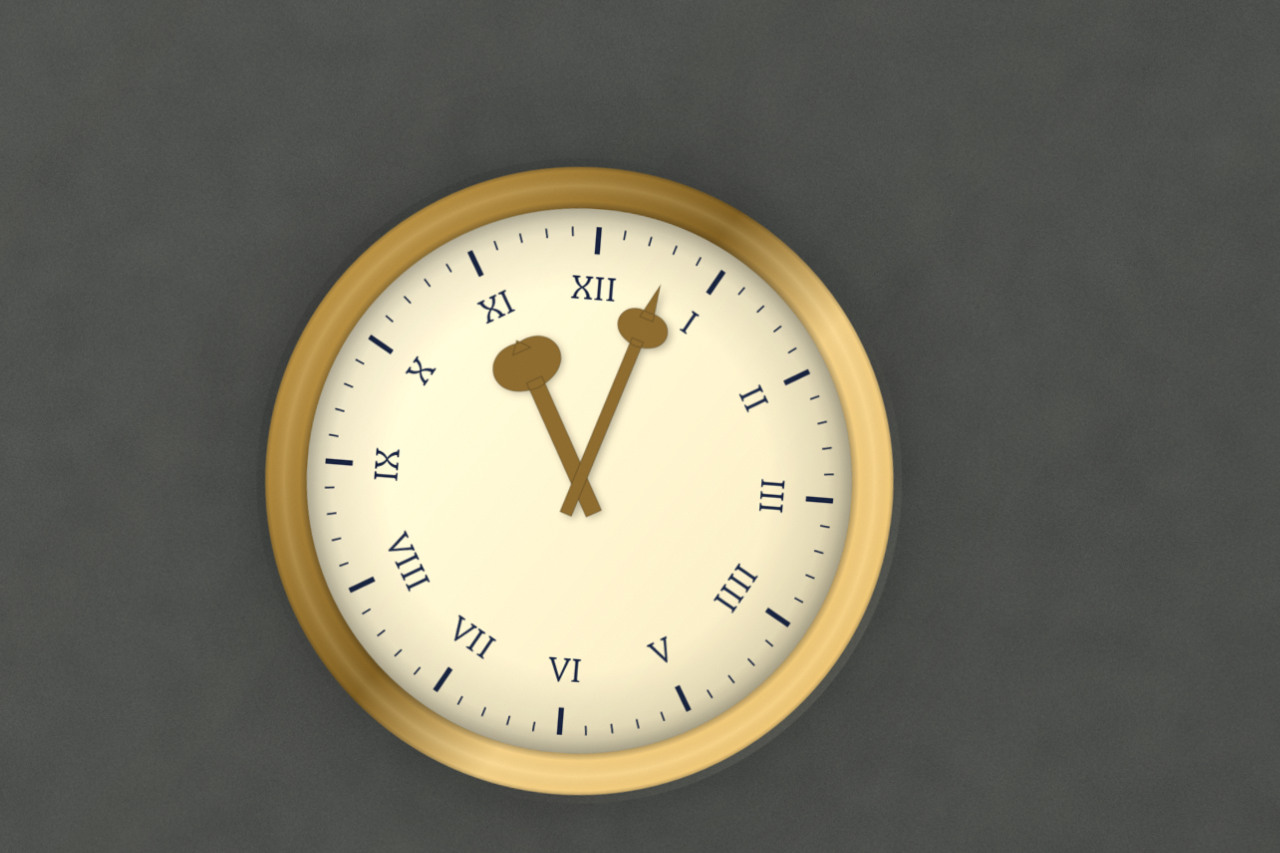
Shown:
11 h 03 min
